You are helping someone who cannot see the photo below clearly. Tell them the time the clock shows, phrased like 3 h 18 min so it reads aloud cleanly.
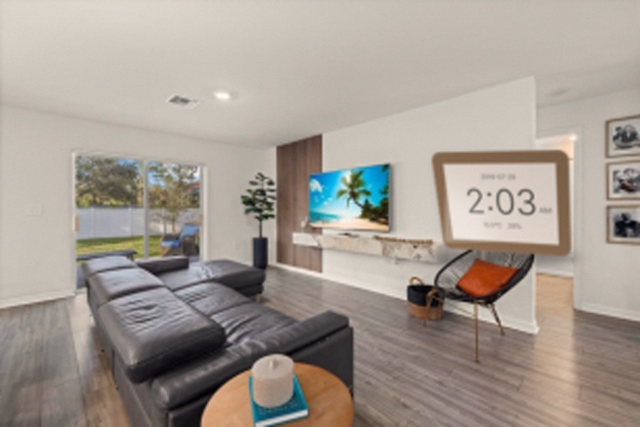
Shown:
2 h 03 min
